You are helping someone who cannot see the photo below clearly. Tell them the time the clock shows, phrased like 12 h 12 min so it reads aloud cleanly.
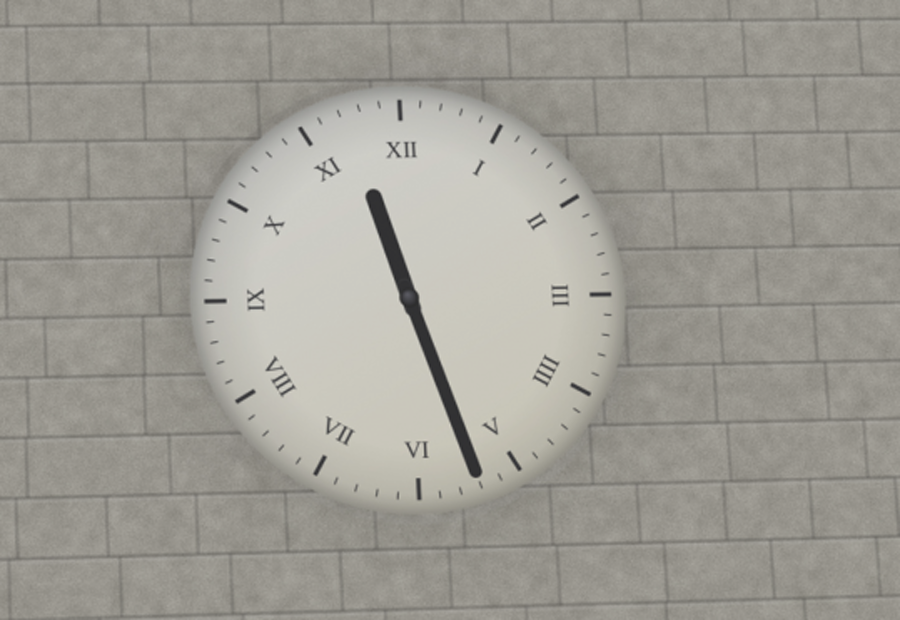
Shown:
11 h 27 min
